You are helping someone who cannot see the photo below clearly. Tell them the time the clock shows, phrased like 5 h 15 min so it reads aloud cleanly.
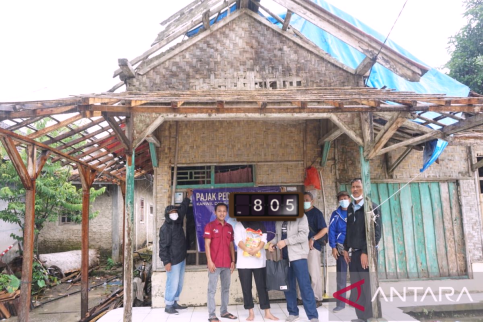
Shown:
8 h 05 min
